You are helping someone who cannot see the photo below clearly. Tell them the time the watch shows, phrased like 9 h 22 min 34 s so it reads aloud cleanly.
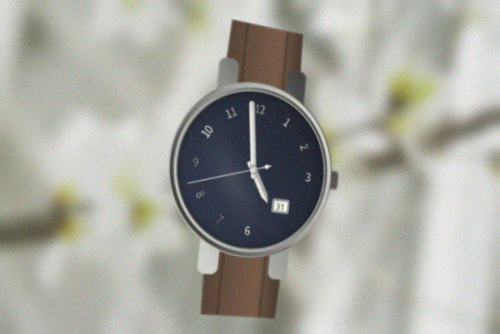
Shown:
4 h 58 min 42 s
